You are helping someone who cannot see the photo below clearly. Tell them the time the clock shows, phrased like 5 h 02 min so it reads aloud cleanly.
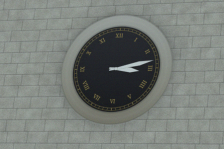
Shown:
3 h 13 min
